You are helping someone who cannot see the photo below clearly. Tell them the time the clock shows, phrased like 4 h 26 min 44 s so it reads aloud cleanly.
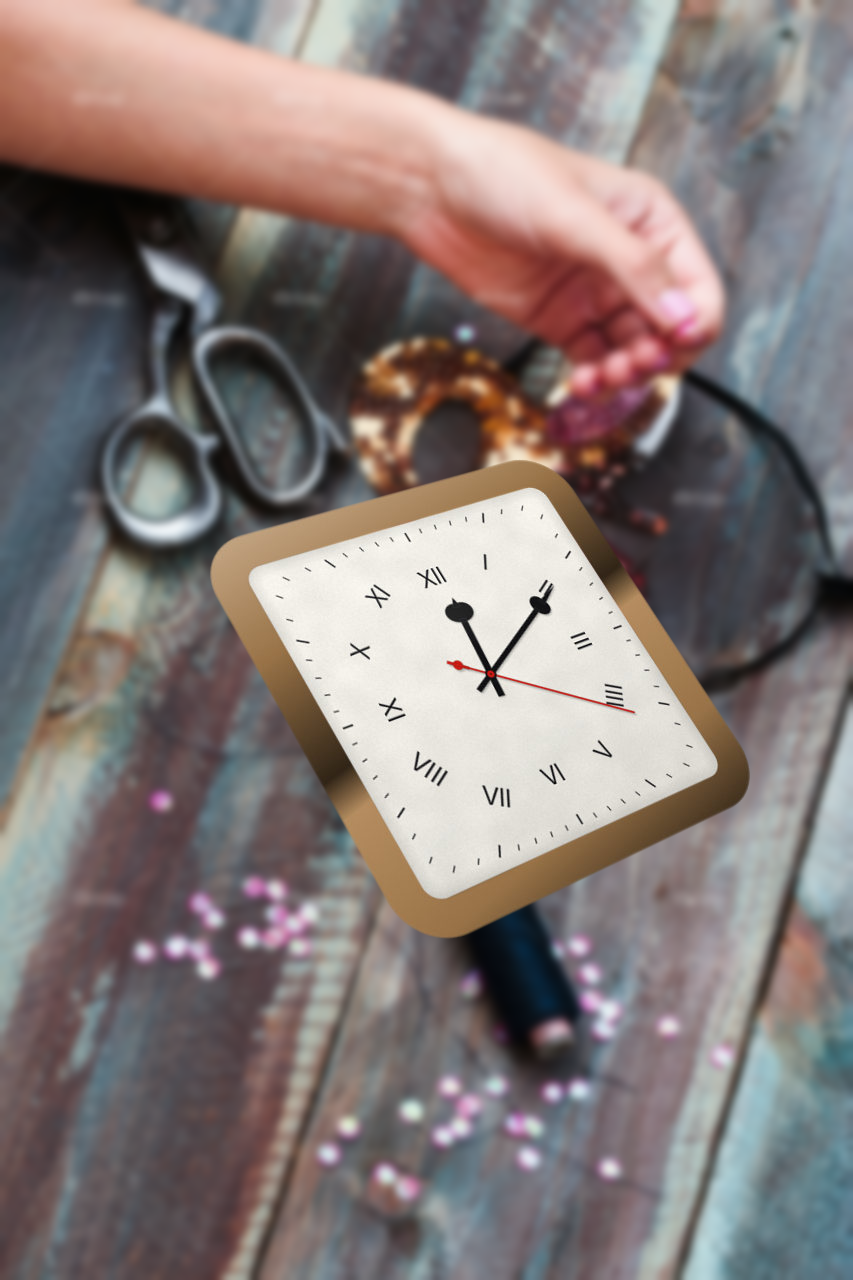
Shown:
12 h 10 min 21 s
